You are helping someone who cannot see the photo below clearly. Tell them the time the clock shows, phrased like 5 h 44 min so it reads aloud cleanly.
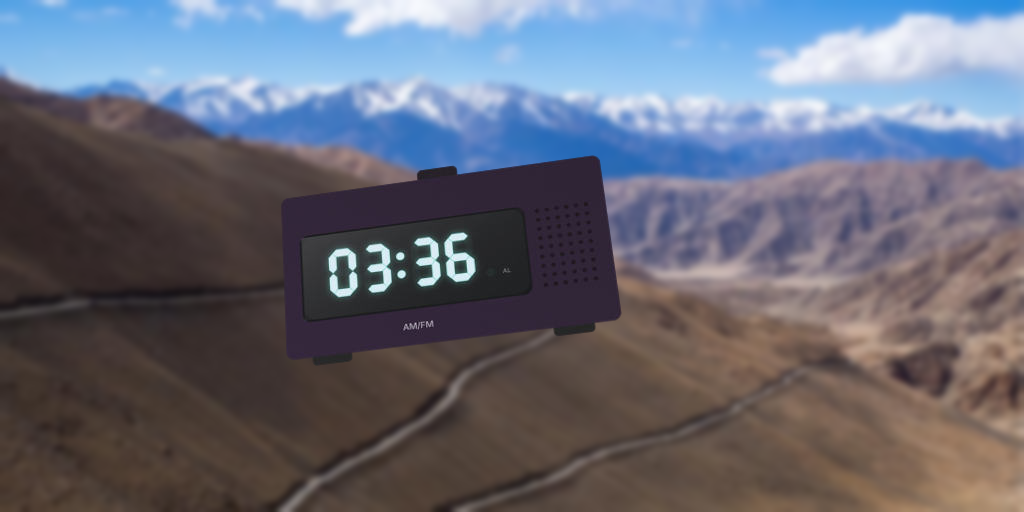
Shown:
3 h 36 min
